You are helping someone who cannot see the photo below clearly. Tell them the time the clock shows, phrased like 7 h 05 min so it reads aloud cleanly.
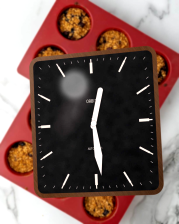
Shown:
12 h 29 min
